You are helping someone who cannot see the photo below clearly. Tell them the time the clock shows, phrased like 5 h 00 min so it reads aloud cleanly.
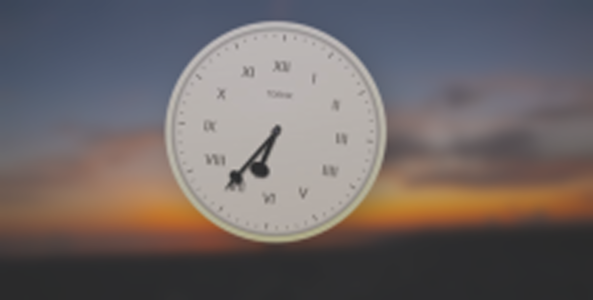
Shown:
6 h 36 min
